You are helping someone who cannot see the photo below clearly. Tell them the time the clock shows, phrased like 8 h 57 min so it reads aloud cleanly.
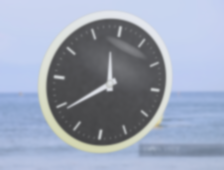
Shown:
11 h 39 min
